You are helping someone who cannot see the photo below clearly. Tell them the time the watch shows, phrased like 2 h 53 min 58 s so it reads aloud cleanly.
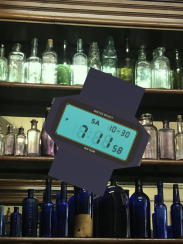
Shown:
7 h 11 min 58 s
